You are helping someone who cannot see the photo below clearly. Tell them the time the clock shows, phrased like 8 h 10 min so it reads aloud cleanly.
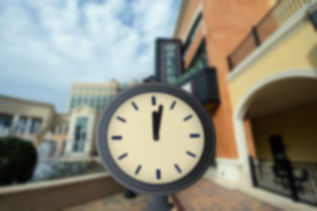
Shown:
12 h 02 min
